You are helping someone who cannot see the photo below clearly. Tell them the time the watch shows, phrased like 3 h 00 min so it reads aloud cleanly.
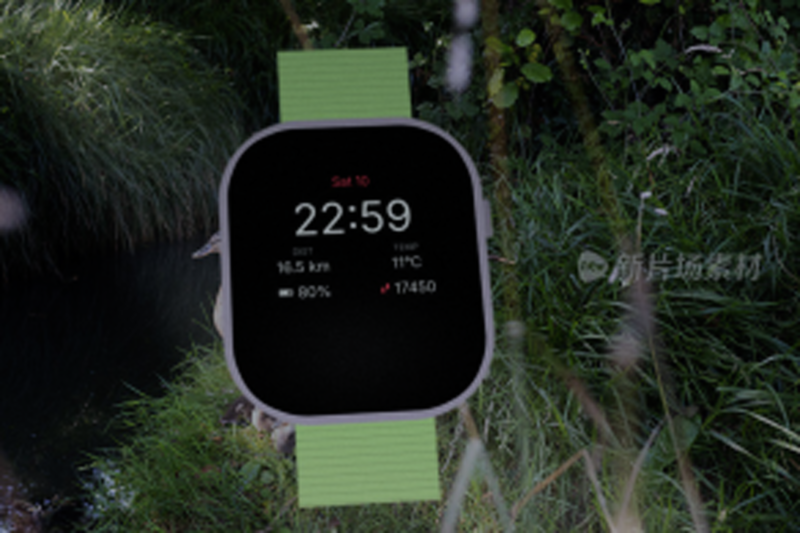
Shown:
22 h 59 min
